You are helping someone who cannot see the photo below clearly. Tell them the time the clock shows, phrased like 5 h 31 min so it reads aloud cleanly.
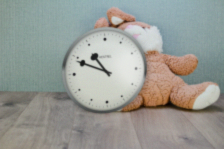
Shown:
10 h 49 min
